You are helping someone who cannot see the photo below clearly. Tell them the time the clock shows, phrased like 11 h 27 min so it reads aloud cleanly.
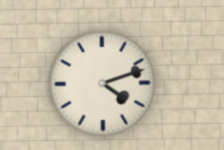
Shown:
4 h 12 min
